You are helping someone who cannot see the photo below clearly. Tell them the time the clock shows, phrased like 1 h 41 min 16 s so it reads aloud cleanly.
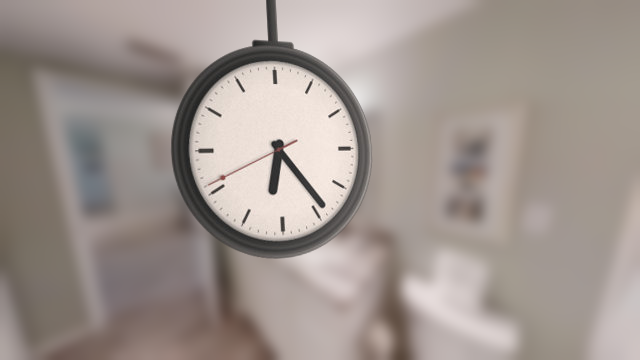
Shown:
6 h 23 min 41 s
